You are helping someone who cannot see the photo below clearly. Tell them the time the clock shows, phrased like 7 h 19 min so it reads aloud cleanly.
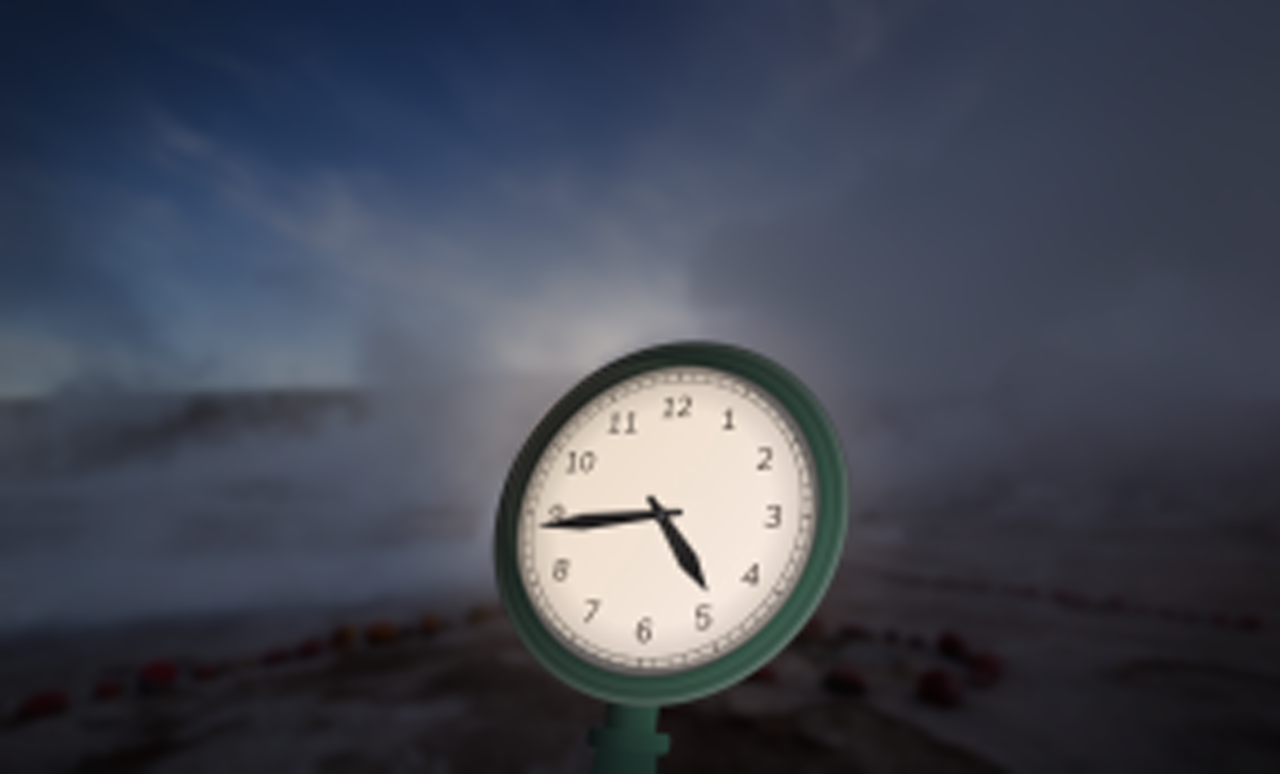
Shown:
4 h 44 min
